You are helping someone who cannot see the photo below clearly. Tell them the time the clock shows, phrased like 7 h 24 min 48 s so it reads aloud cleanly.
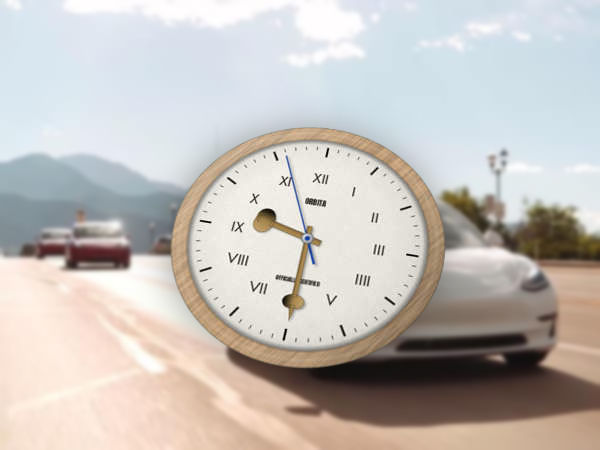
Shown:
9 h 29 min 56 s
